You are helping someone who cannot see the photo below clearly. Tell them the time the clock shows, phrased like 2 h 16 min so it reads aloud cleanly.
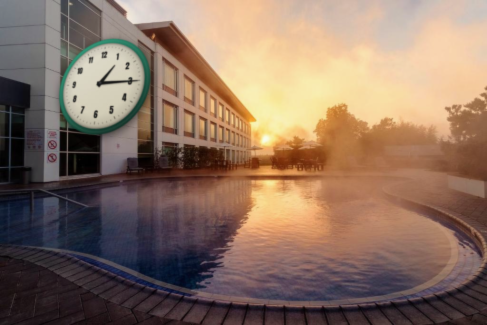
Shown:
1 h 15 min
